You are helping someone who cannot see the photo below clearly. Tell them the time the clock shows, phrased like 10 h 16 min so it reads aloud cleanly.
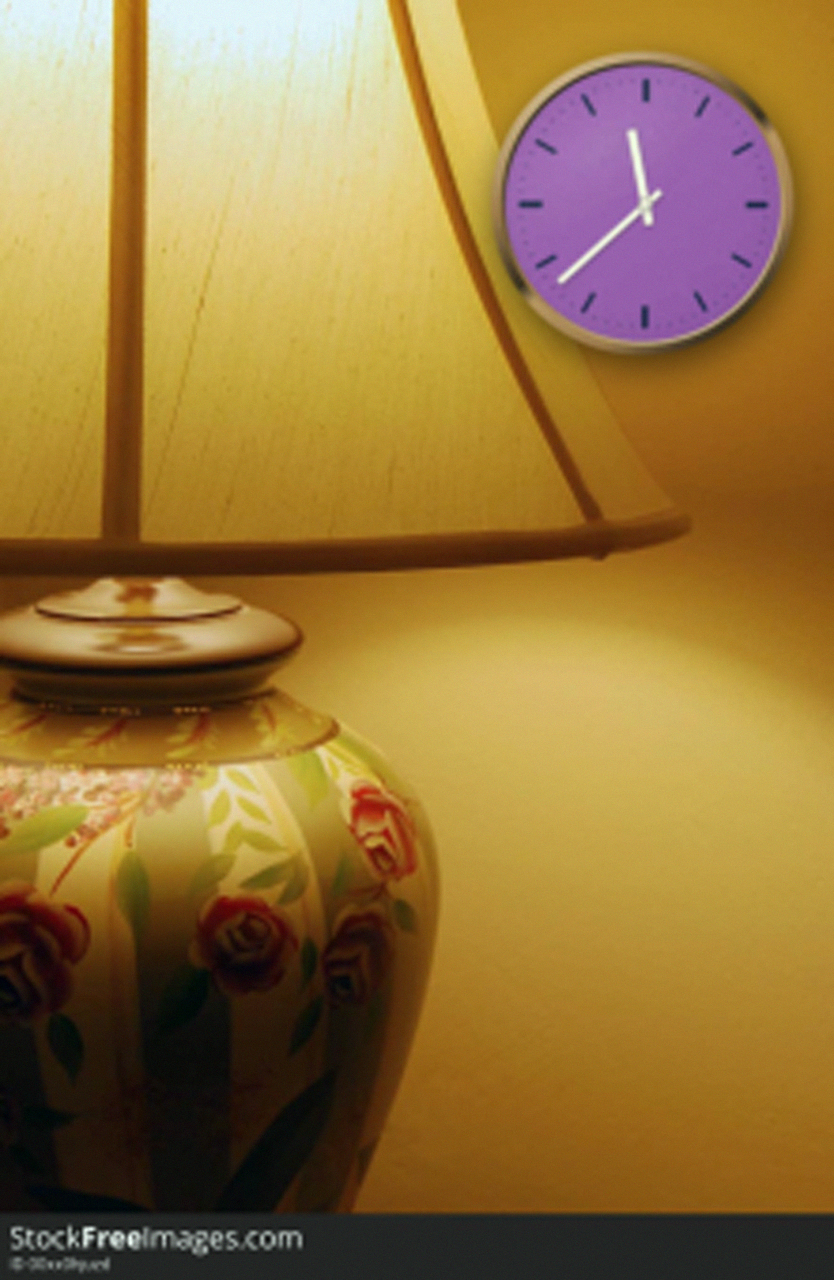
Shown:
11 h 38 min
